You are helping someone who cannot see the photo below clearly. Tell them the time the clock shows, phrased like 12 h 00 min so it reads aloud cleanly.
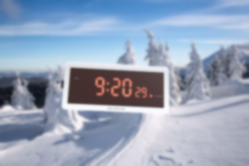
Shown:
9 h 20 min
